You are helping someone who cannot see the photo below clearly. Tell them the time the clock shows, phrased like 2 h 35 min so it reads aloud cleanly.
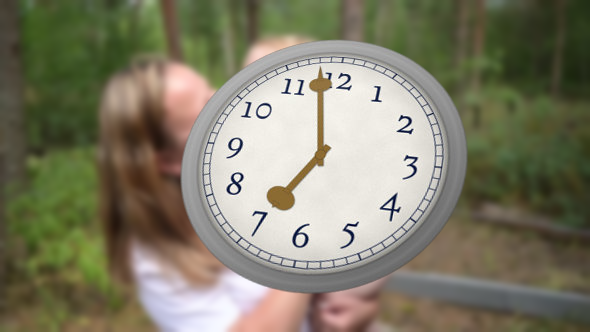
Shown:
6 h 58 min
